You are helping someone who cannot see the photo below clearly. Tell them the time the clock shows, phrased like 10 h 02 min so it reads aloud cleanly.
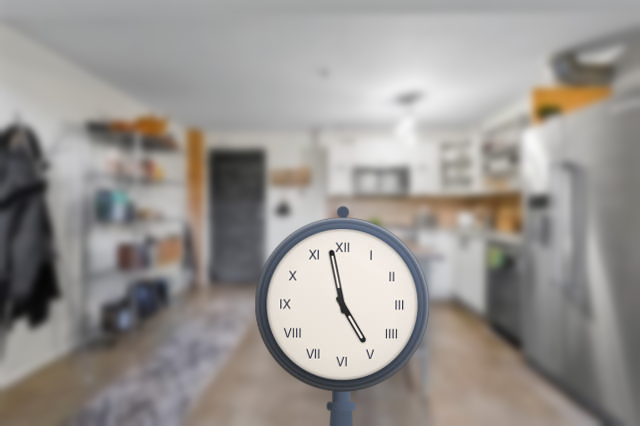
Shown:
4 h 58 min
